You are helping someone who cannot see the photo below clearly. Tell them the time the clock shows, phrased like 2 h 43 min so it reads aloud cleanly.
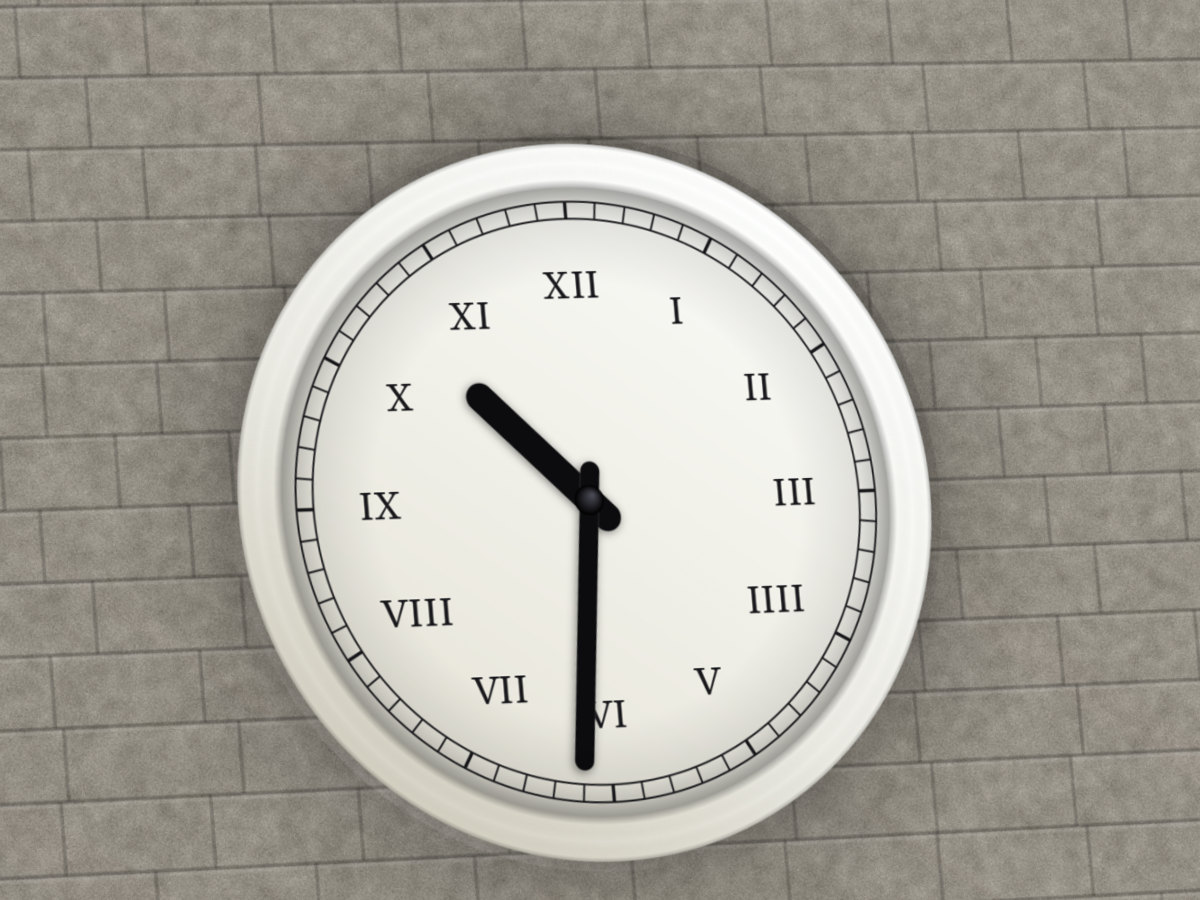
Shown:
10 h 31 min
